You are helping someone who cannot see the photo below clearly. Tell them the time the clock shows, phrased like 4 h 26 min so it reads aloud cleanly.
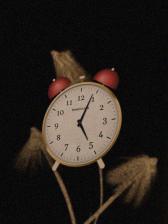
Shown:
5 h 04 min
